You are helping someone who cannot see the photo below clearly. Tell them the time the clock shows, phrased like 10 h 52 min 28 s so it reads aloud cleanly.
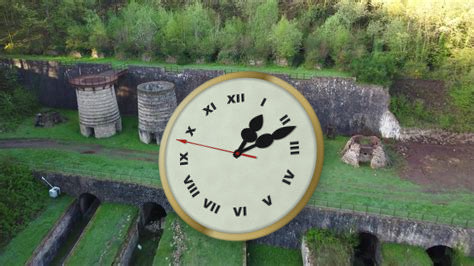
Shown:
1 h 11 min 48 s
